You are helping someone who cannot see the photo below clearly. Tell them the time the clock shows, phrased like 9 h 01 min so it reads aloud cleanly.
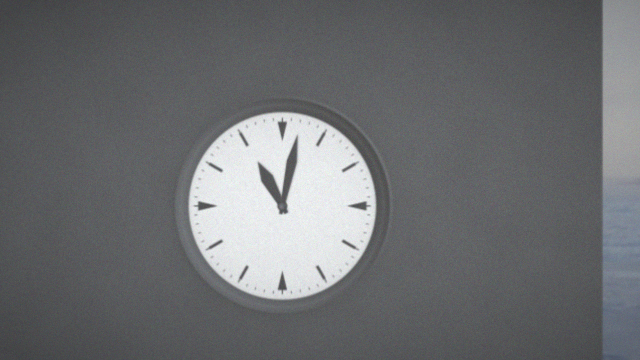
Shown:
11 h 02 min
